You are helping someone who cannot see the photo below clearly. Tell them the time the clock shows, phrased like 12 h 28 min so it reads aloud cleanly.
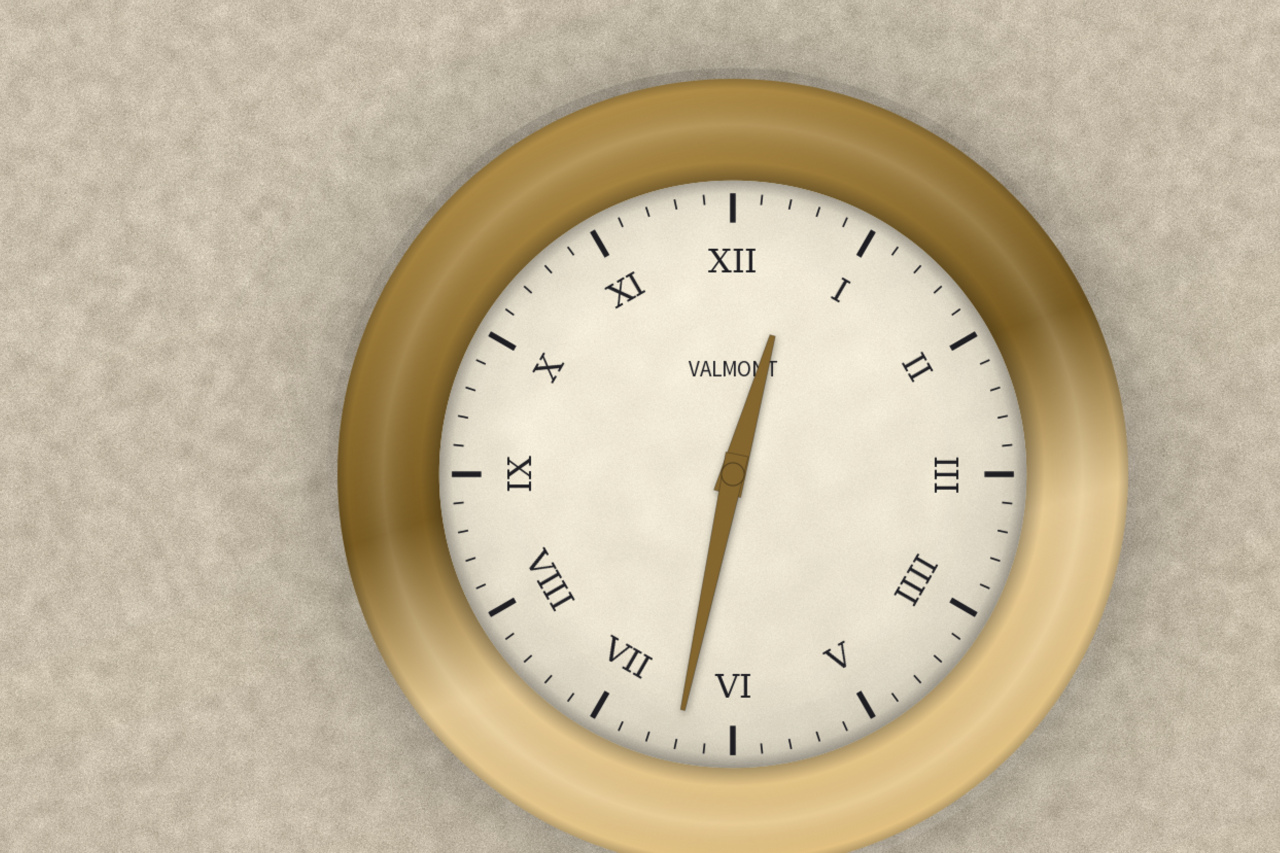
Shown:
12 h 32 min
